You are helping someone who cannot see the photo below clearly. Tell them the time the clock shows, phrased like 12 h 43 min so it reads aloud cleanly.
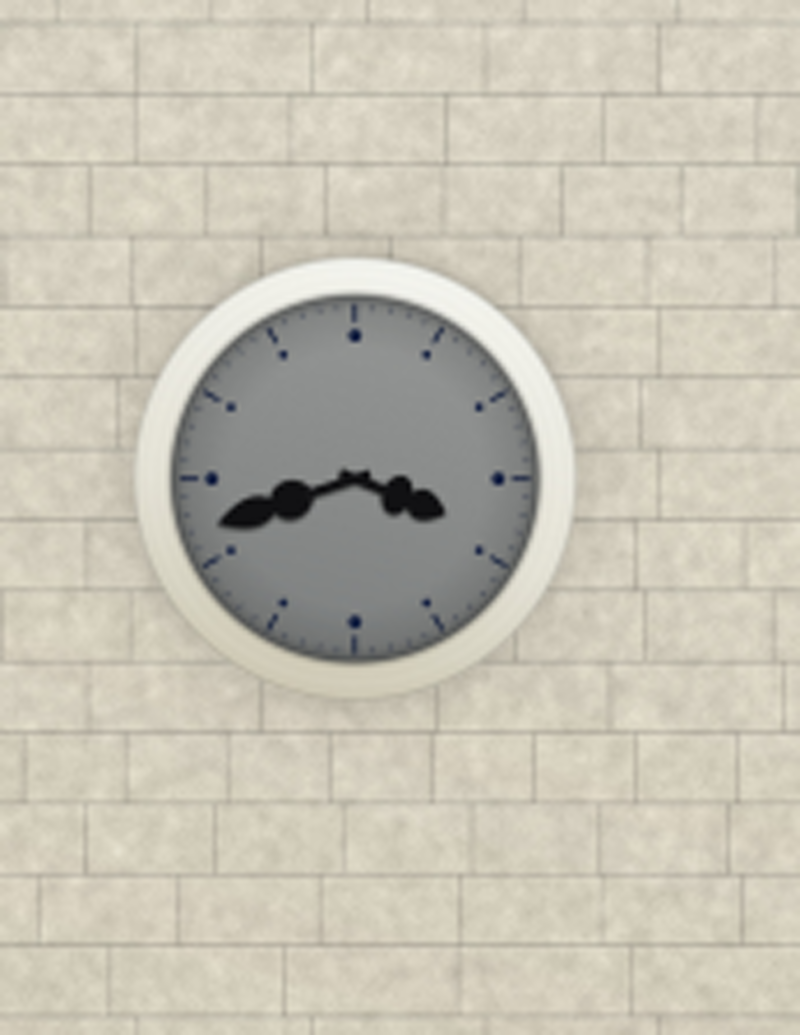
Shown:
3 h 42 min
